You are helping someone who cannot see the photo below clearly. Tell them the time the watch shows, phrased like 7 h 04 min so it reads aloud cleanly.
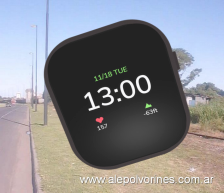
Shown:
13 h 00 min
